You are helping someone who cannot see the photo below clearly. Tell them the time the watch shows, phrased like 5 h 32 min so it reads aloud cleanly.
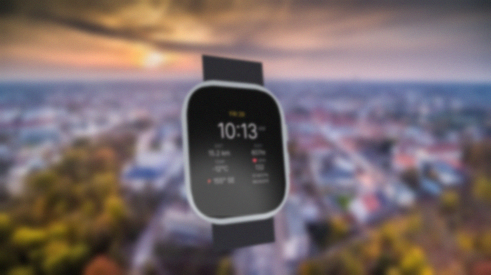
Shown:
10 h 13 min
